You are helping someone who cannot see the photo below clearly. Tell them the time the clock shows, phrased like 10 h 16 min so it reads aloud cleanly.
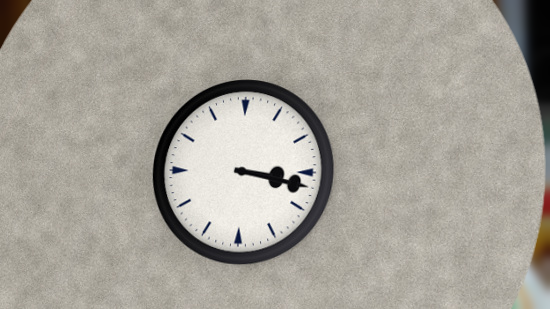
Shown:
3 h 17 min
